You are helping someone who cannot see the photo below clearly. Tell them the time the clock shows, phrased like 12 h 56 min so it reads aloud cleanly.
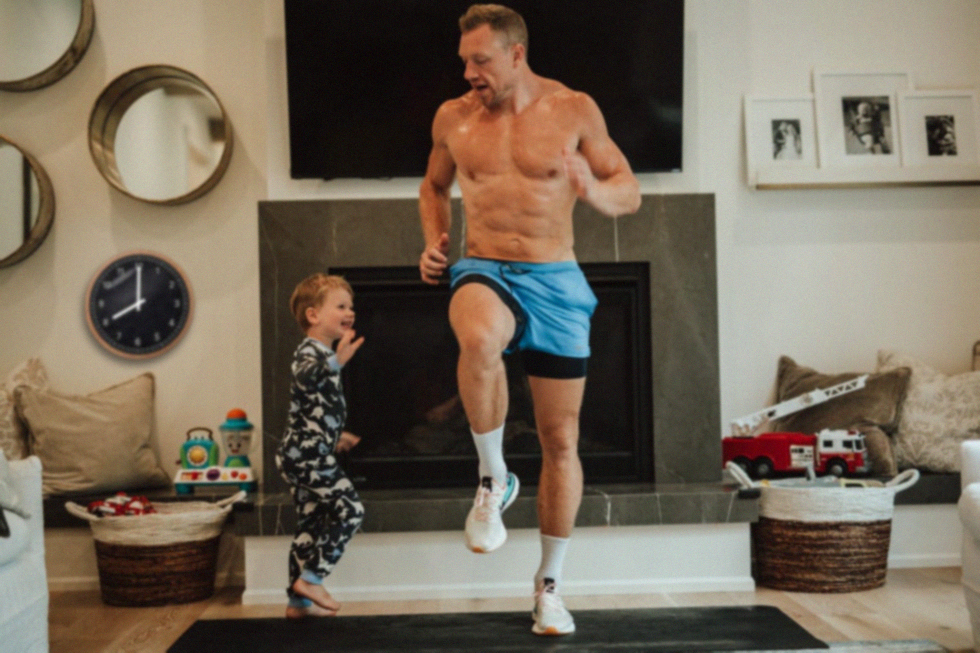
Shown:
8 h 00 min
